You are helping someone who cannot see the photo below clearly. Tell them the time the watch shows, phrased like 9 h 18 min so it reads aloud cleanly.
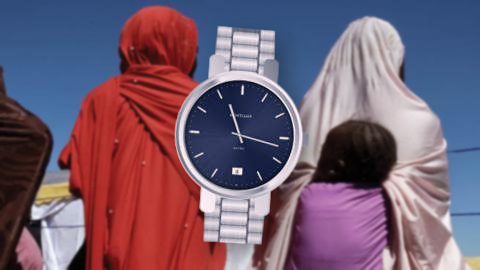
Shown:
11 h 17 min
